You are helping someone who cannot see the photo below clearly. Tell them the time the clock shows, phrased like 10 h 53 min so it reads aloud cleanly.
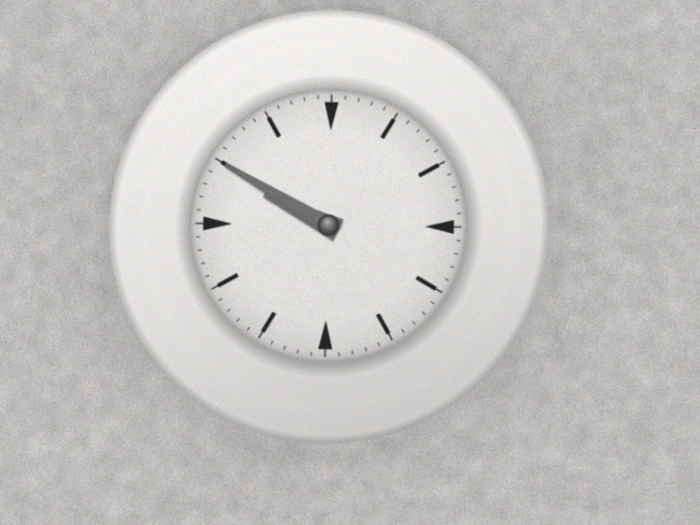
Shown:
9 h 50 min
